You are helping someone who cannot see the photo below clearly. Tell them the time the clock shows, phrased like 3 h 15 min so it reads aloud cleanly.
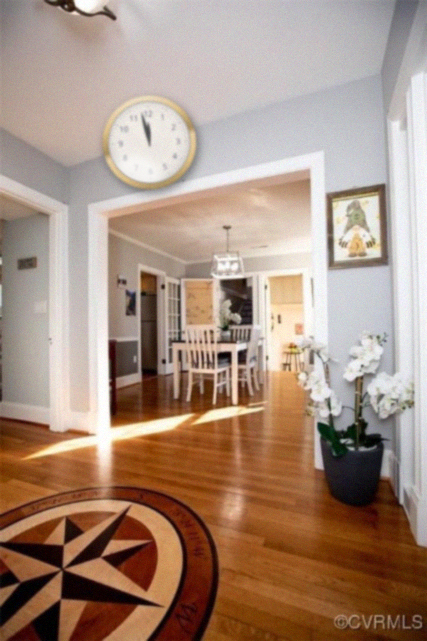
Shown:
11 h 58 min
